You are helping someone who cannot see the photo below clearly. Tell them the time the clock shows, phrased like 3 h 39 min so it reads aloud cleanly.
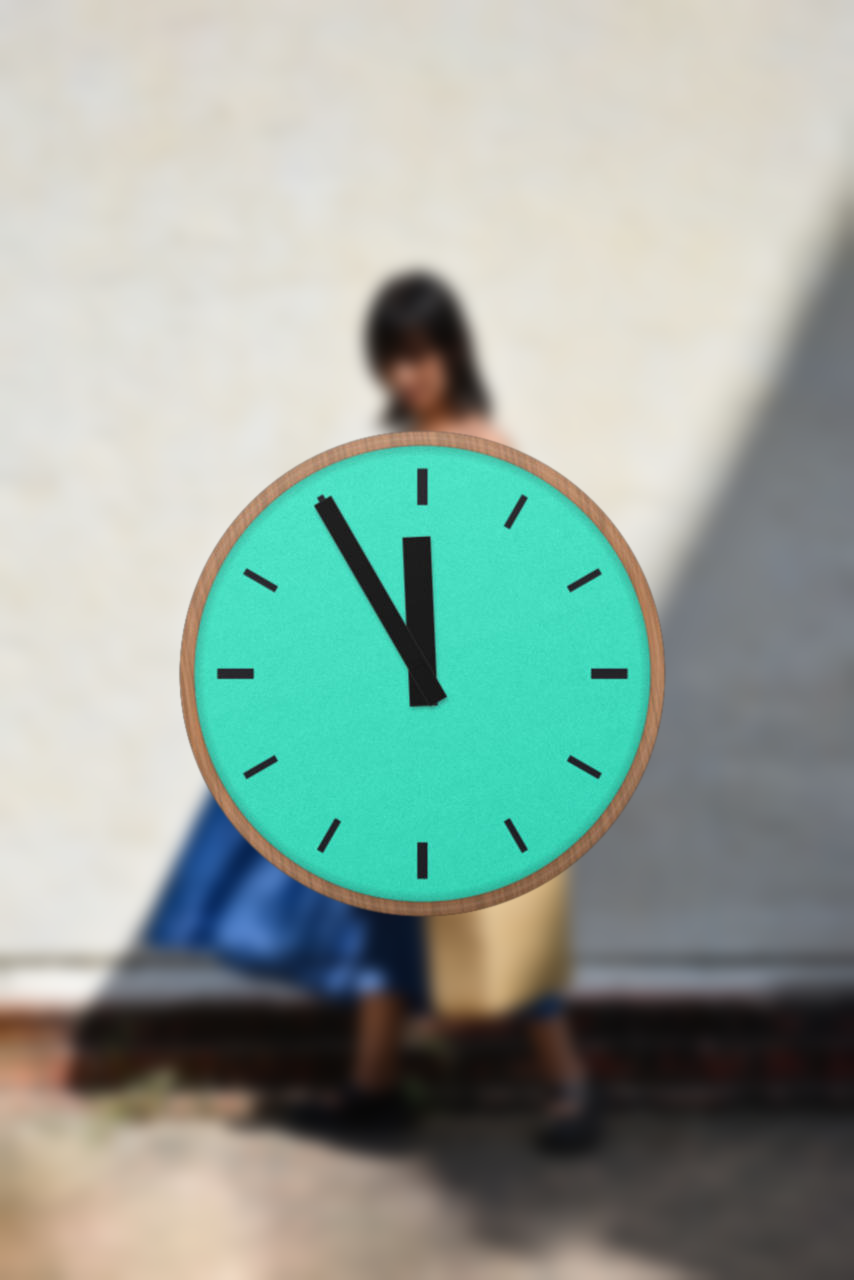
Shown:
11 h 55 min
